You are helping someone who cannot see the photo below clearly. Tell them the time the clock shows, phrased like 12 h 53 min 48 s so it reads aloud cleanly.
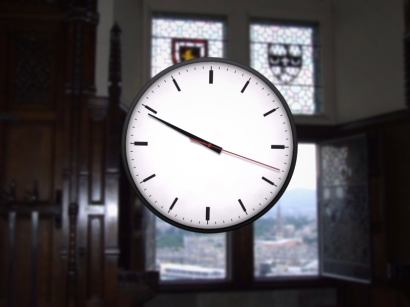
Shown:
9 h 49 min 18 s
